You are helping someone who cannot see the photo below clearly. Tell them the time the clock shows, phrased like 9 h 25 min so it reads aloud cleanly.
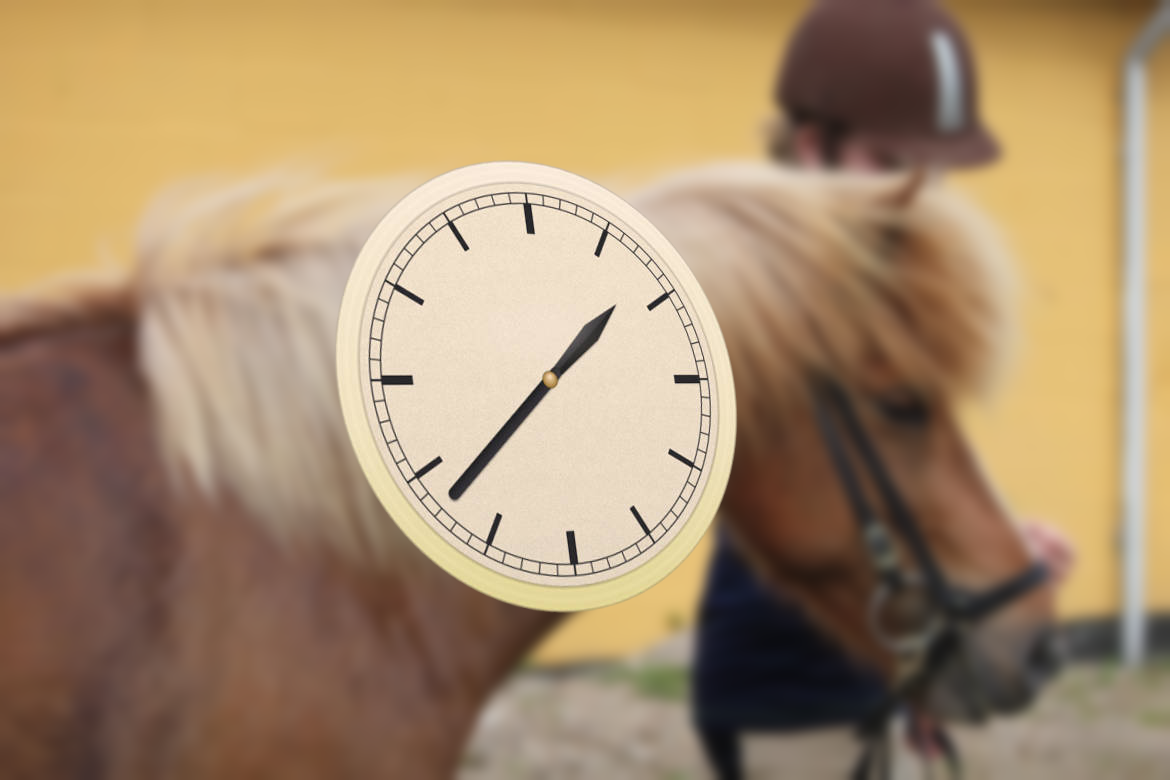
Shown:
1 h 38 min
